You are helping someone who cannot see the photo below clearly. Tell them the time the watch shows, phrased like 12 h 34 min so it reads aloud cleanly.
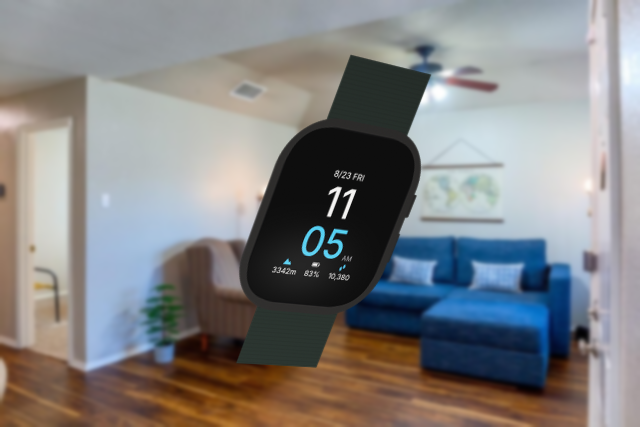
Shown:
11 h 05 min
